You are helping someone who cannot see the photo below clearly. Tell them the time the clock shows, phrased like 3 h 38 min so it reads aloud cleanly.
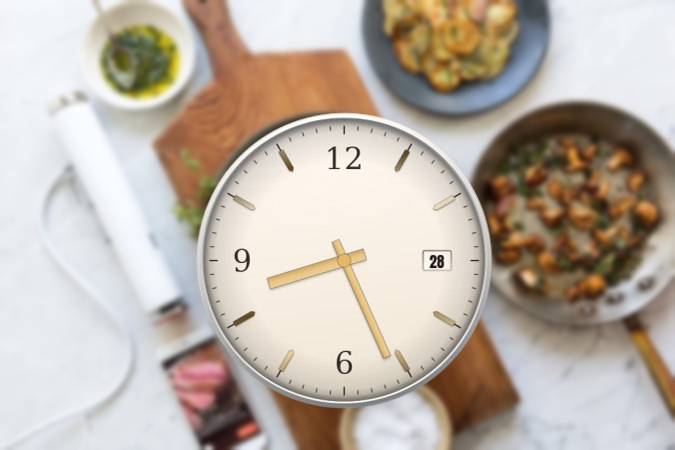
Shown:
8 h 26 min
